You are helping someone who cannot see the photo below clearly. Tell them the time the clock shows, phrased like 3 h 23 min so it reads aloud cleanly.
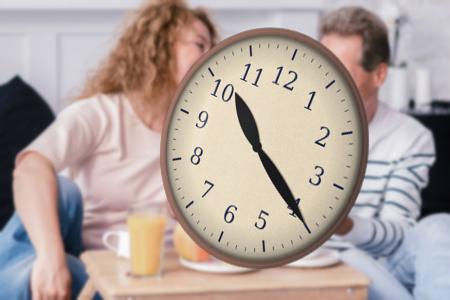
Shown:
10 h 20 min
